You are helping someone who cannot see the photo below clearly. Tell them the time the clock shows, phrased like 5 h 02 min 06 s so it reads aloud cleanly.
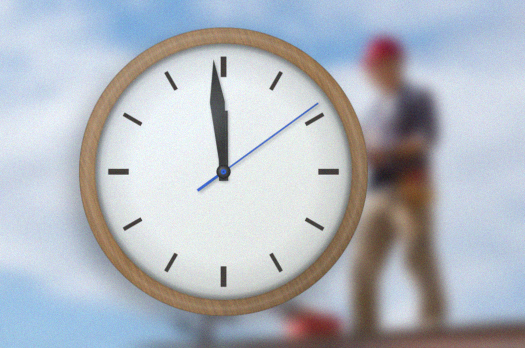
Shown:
11 h 59 min 09 s
